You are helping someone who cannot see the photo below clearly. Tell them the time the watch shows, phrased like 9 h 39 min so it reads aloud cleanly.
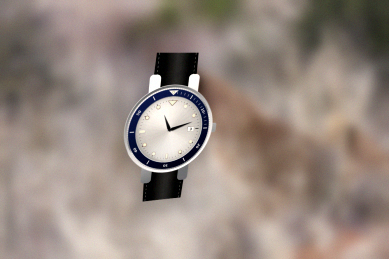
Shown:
11 h 12 min
